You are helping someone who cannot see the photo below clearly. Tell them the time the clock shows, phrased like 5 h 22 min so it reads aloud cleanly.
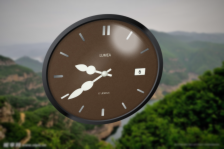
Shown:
9 h 39 min
